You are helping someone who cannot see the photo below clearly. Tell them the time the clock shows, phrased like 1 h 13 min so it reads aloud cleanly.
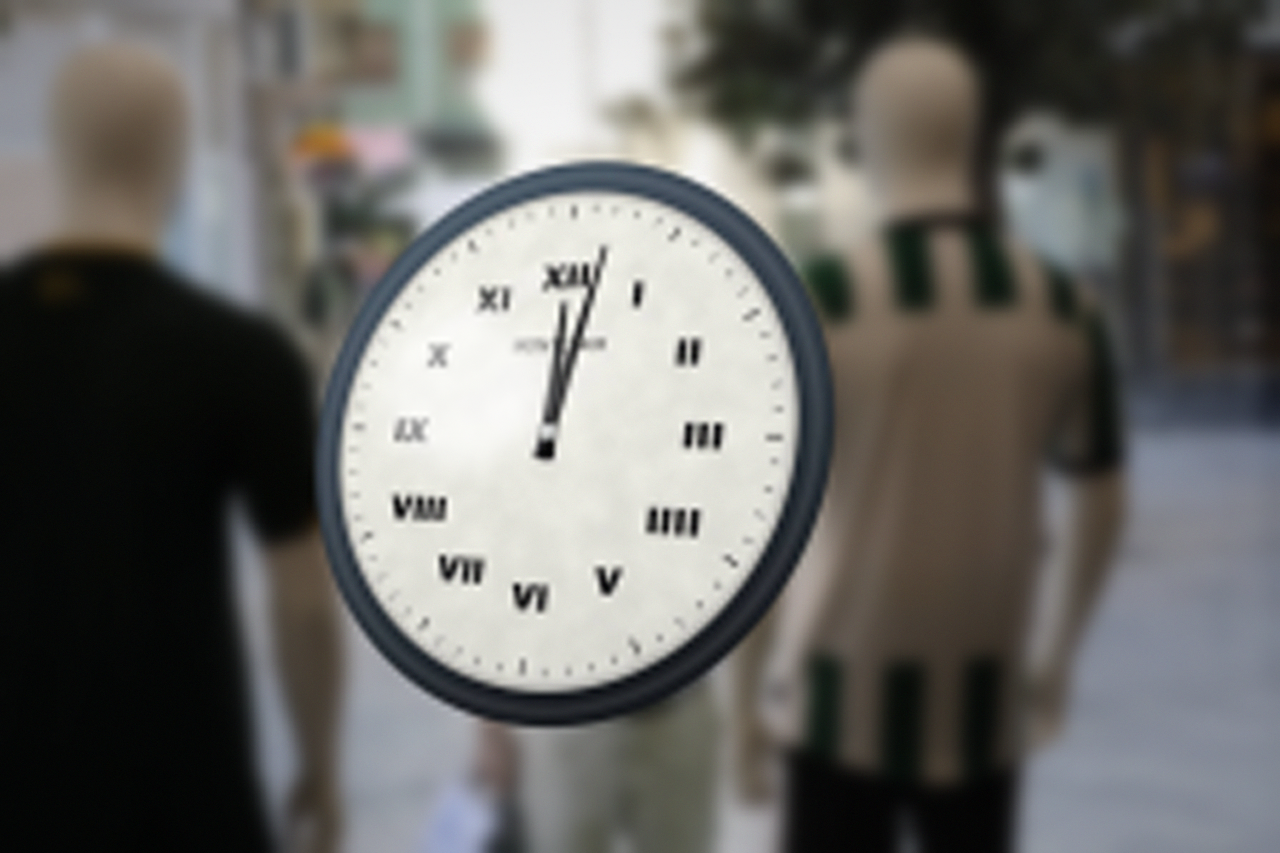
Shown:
12 h 02 min
